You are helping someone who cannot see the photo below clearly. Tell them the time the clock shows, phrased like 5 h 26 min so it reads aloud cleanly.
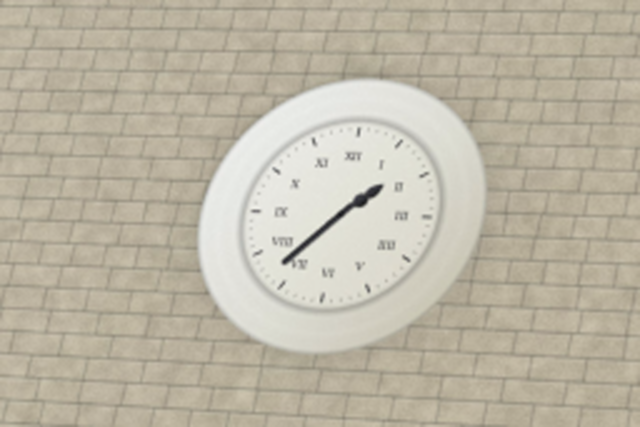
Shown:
1 h 37 min
